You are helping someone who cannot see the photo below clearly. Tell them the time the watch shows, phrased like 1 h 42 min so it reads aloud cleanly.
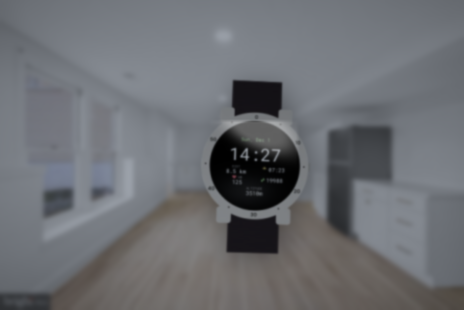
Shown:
14 h 27 min
